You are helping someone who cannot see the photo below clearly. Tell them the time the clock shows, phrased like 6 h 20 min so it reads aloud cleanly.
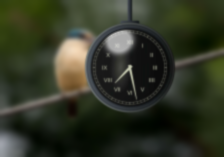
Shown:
7 h 28 min
